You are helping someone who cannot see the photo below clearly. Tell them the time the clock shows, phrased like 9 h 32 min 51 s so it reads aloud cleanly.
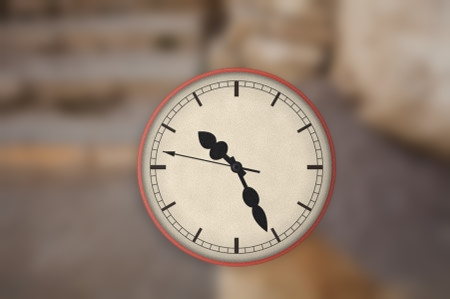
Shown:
10 h 25 min 47 s
